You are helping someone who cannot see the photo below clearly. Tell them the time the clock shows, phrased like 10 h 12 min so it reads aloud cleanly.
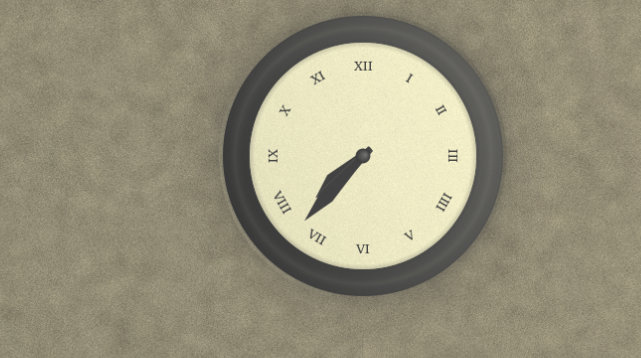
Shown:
7 h 37 min
